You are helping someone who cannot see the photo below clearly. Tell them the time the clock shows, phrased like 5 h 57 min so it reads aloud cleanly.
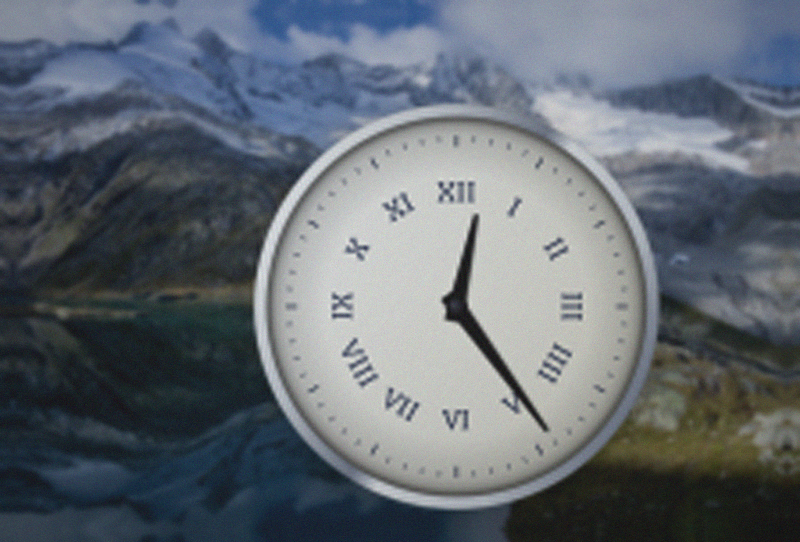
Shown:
12 h 24 min
